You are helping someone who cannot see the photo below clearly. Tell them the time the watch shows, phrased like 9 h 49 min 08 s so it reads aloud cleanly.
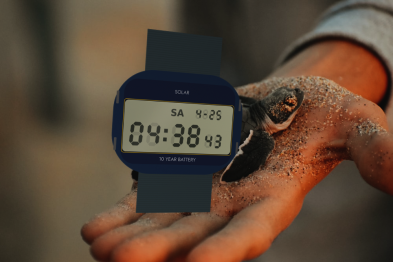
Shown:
4 h 38 min 43 s
